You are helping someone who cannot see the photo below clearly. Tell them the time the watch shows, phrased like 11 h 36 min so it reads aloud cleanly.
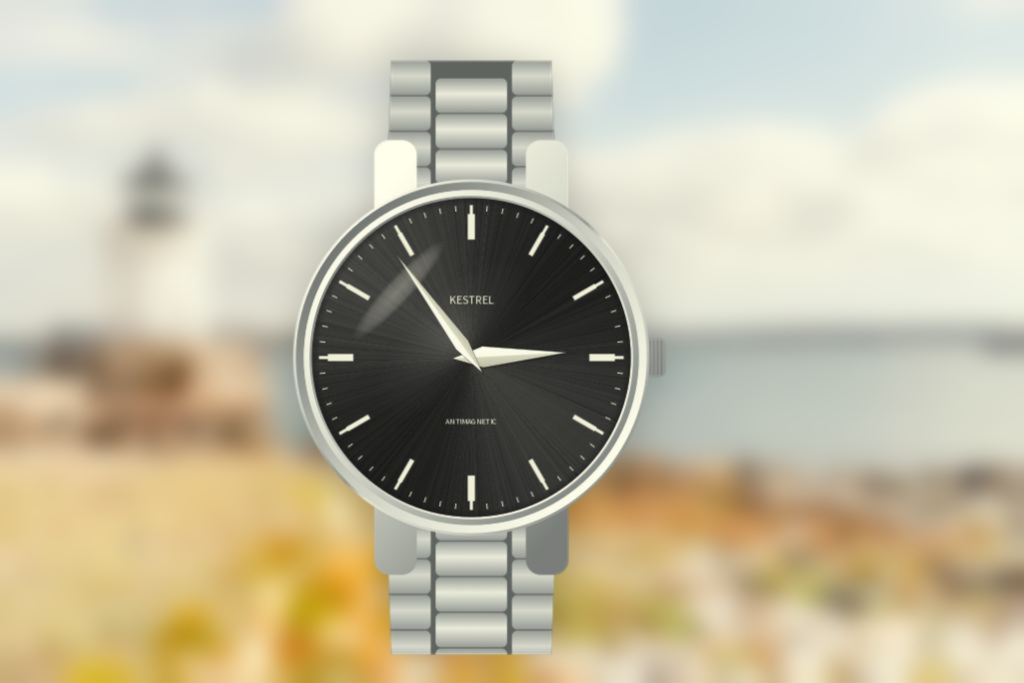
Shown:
2 h 54 min
